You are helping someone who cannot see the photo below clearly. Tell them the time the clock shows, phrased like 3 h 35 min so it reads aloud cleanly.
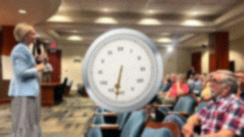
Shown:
6 h 32 min
